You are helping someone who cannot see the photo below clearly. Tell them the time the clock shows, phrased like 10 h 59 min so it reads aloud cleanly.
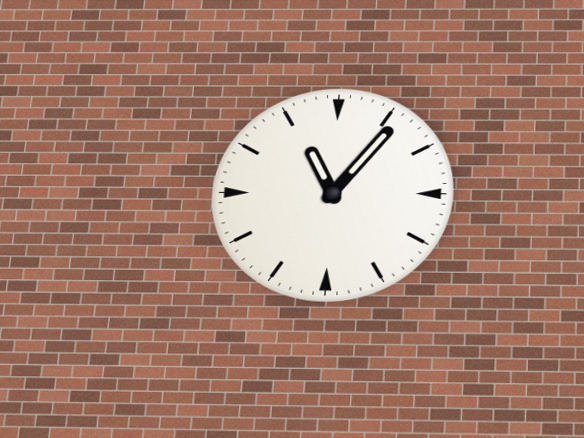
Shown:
11 h 06 min
